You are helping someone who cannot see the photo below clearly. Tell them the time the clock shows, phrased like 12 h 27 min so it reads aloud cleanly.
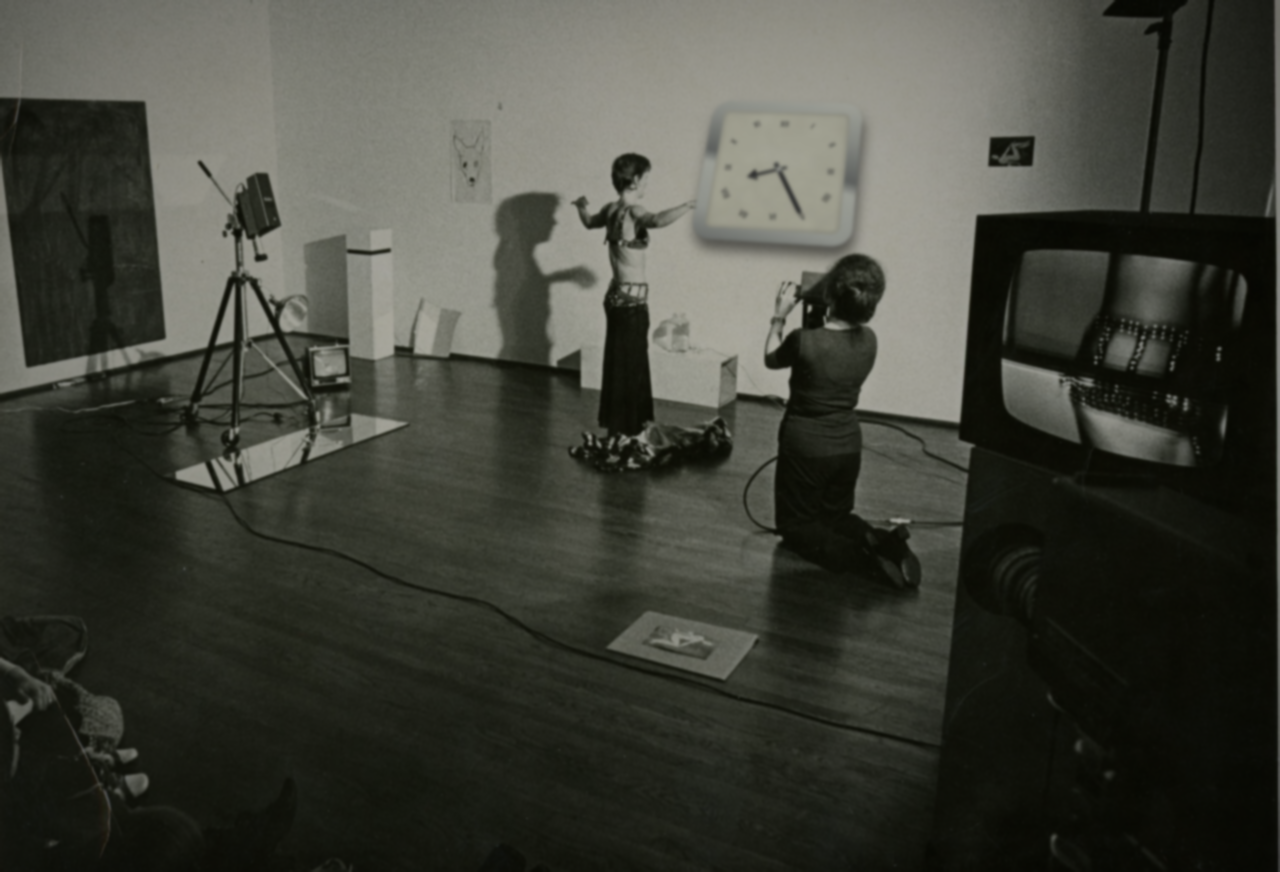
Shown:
8 h 25 min
